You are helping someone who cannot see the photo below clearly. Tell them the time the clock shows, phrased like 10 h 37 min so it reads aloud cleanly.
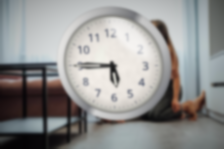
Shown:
5 h 45 min
